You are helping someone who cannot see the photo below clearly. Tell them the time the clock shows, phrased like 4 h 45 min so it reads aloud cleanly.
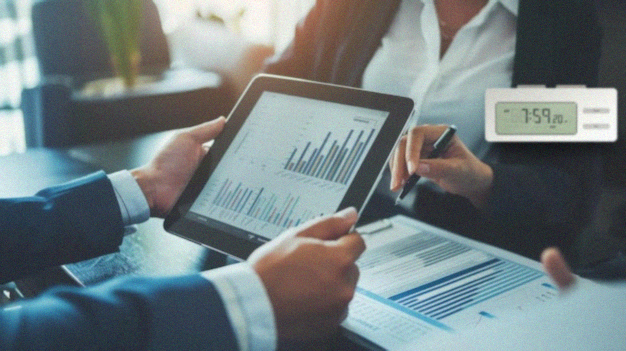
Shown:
7 h 59 min
